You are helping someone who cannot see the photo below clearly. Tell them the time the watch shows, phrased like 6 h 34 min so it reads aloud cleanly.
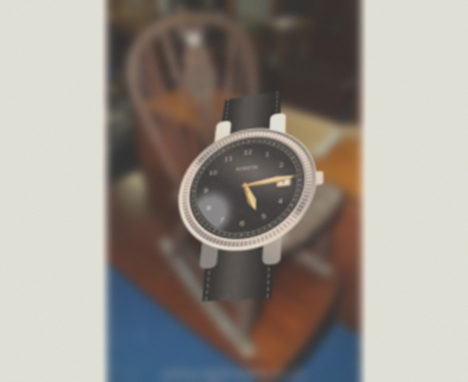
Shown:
5 h 14 min
